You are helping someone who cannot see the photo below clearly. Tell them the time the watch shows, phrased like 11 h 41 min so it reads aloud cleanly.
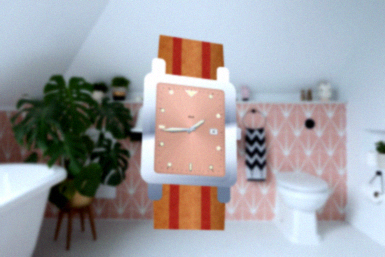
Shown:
1 h 44 min
